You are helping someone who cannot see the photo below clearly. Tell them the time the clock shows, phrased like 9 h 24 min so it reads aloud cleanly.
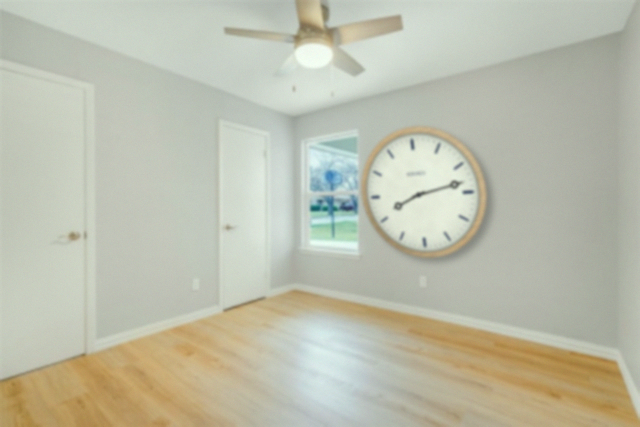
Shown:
8 h 13 min
